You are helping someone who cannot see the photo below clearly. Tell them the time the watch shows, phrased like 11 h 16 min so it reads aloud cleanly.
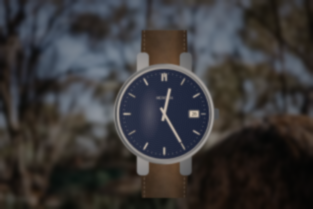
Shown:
12 h 25 min
